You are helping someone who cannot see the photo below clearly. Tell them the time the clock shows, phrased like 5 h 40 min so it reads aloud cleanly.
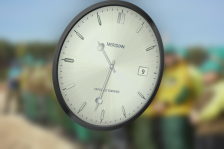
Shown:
10 h 32 min
